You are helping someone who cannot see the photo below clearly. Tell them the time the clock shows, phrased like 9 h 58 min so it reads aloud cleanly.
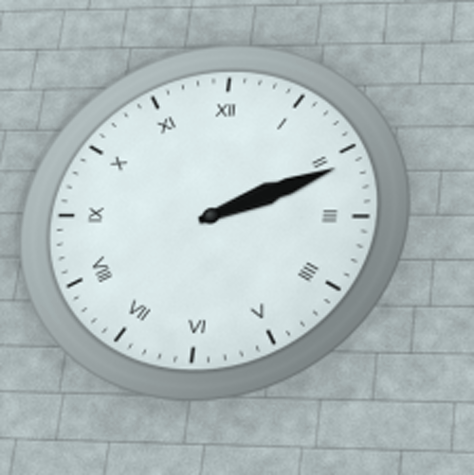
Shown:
2 h 11 min
